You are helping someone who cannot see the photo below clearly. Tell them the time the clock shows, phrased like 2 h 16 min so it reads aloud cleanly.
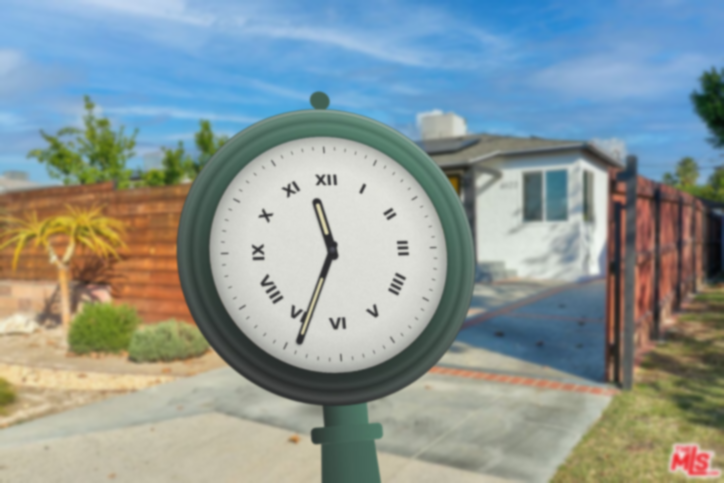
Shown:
11 h 34 min
